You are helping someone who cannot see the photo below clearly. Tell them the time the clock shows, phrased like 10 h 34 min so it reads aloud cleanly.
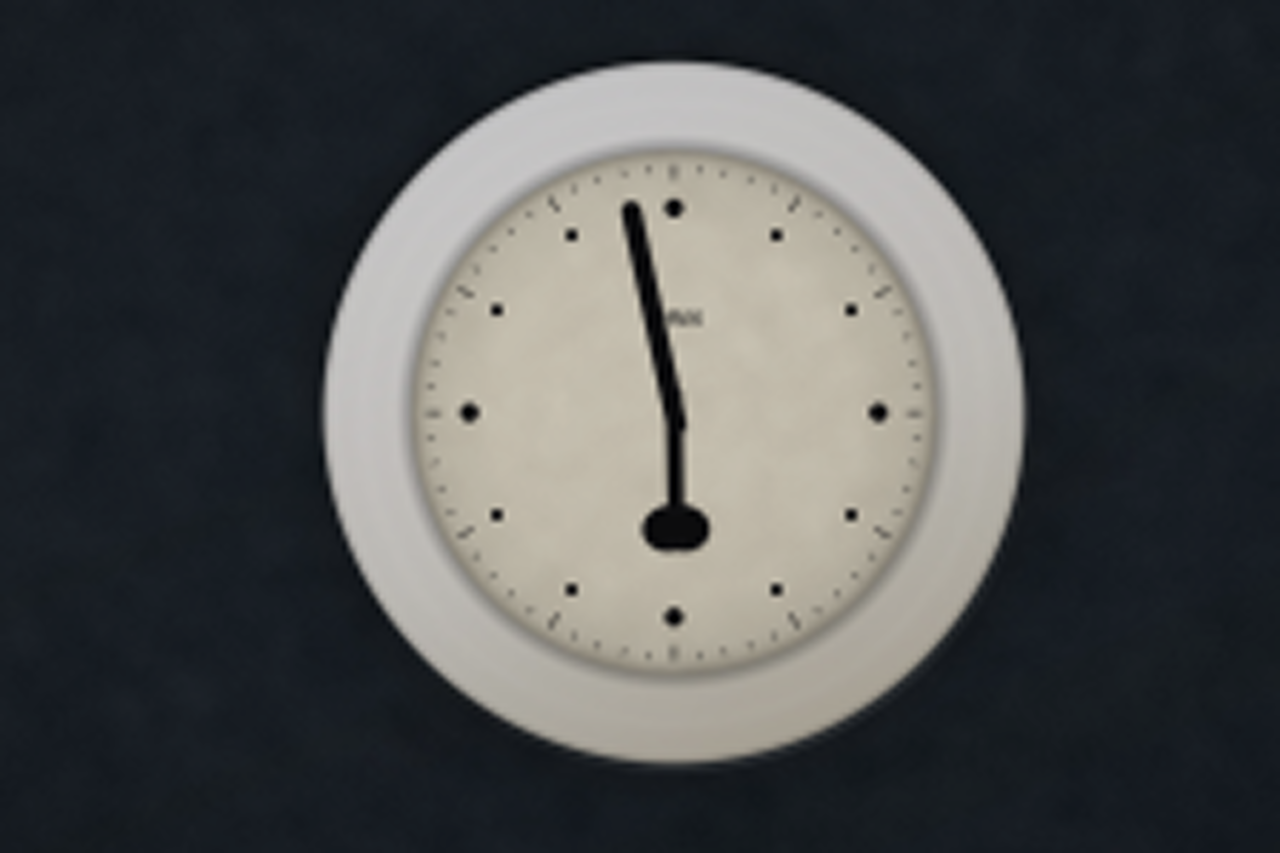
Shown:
5 h 58 min
